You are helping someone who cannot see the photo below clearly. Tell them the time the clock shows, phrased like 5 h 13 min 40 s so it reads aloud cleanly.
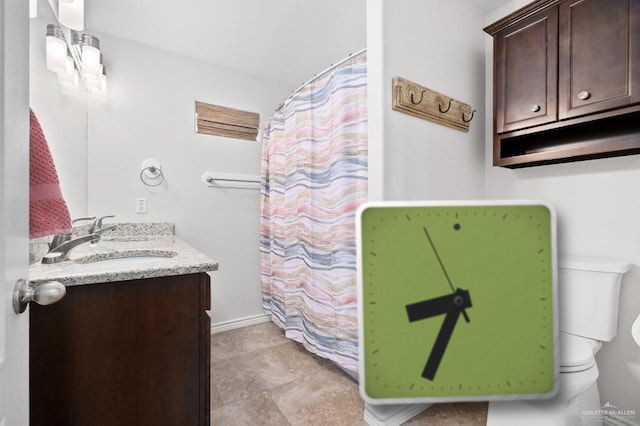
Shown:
8 h 33 min 56 s
